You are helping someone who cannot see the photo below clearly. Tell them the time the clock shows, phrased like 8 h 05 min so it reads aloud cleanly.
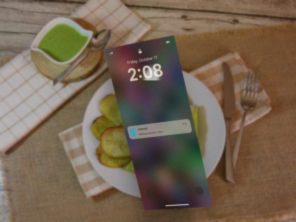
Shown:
2 h 08 min
